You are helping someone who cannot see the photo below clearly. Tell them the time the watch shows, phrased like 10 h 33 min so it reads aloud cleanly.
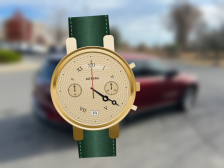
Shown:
4 h 21 min
